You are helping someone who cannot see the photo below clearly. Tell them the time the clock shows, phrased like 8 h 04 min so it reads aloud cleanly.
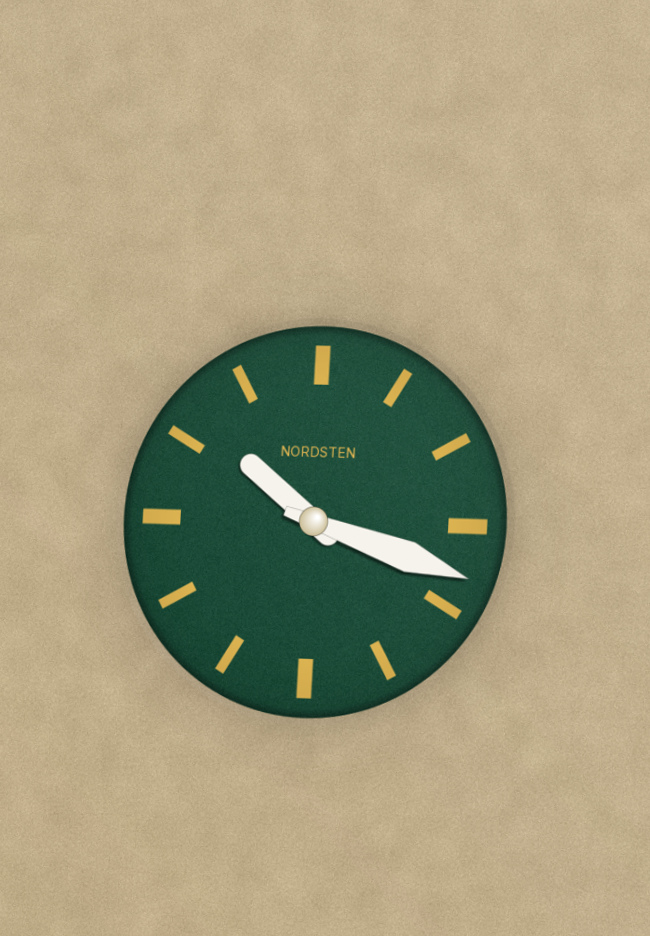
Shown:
10 h 18 min
